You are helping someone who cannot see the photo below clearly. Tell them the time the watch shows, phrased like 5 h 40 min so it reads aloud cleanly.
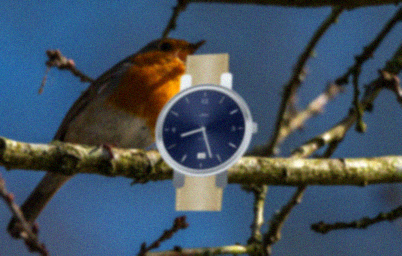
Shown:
8 h 27 min
